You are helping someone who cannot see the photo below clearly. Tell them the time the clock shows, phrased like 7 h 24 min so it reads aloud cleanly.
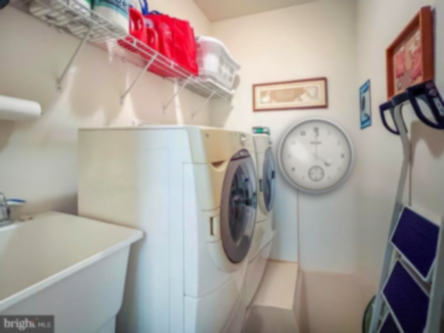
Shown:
4 h 00 min
